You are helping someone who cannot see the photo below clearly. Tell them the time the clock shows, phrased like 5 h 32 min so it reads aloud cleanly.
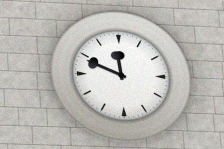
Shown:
11 h 49 min
